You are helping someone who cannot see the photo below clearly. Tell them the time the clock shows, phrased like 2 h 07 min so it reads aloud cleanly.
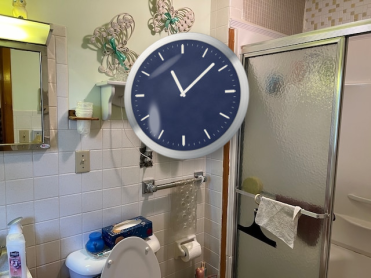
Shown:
11 h 08 min
